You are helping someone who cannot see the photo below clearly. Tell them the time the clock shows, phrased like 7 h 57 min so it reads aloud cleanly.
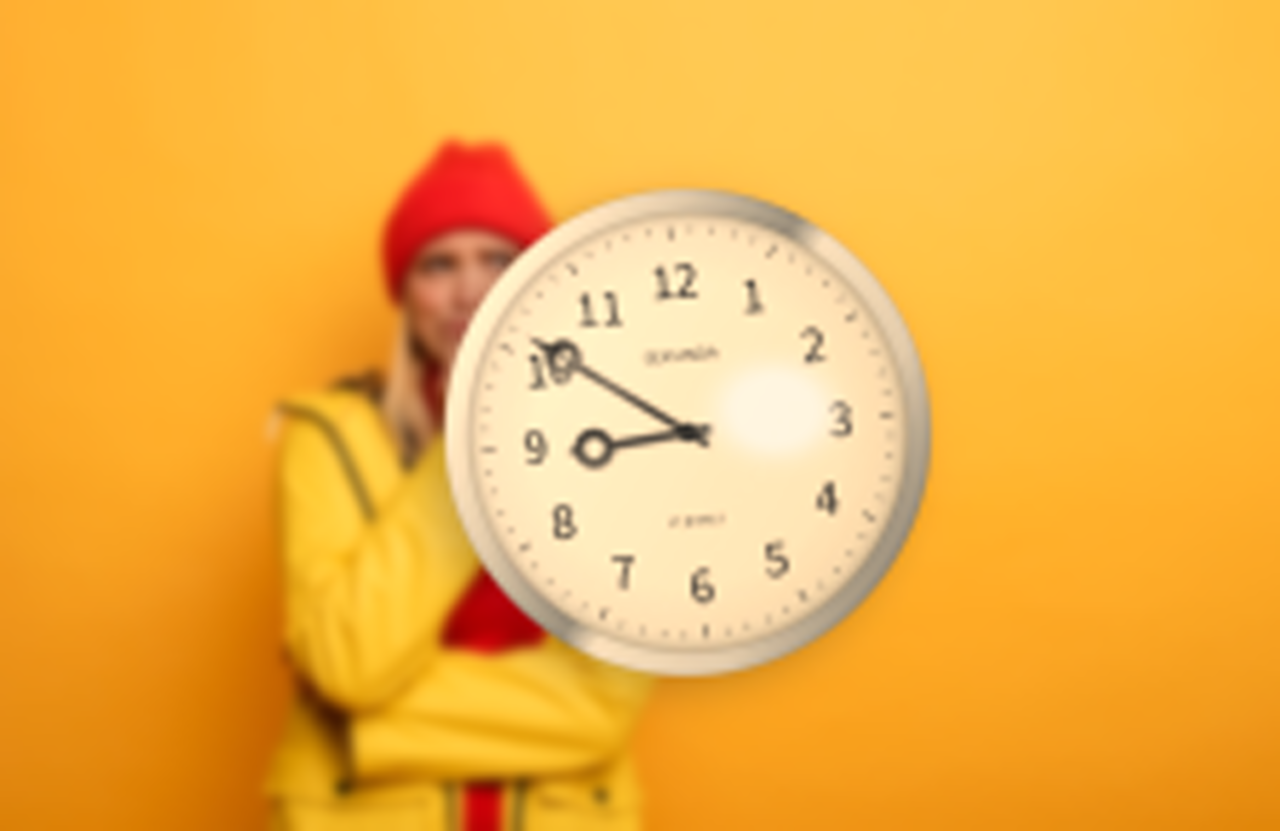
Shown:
8 h 51 min
